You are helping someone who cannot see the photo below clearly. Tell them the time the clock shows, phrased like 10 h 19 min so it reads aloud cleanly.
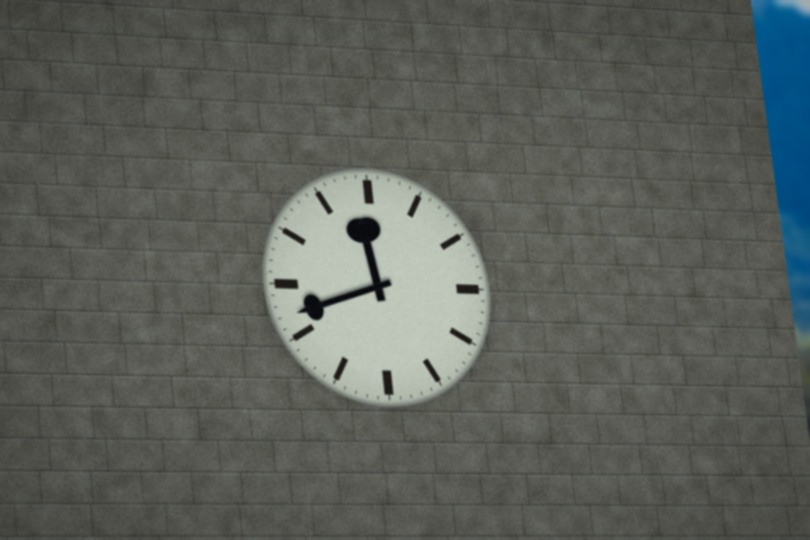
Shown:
11 h 42 min
